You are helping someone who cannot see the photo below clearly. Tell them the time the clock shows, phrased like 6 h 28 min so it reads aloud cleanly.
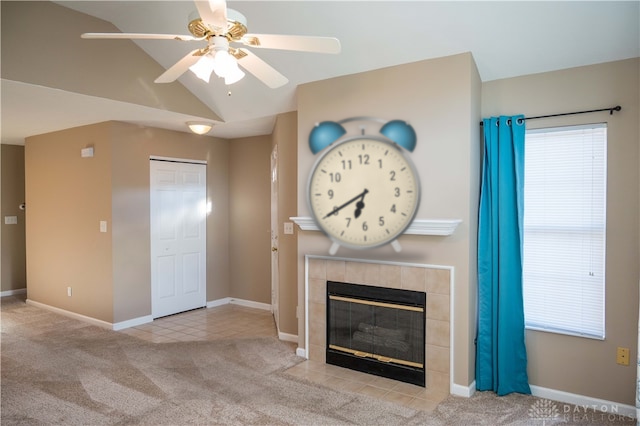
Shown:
6 h 40 min
